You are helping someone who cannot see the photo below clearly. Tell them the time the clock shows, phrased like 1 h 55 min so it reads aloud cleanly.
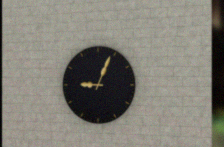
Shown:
9 h 04 min
